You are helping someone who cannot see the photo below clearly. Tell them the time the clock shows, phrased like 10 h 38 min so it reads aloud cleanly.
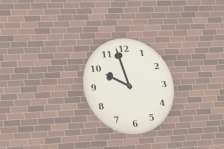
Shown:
9 h 58 min
